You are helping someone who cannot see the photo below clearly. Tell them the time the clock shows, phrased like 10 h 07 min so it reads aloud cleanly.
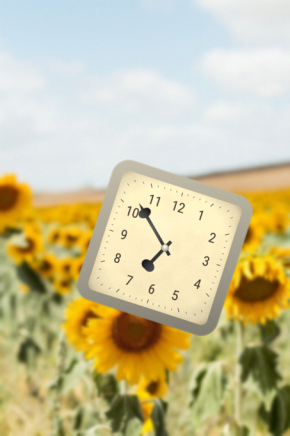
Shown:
6 h 52 min
